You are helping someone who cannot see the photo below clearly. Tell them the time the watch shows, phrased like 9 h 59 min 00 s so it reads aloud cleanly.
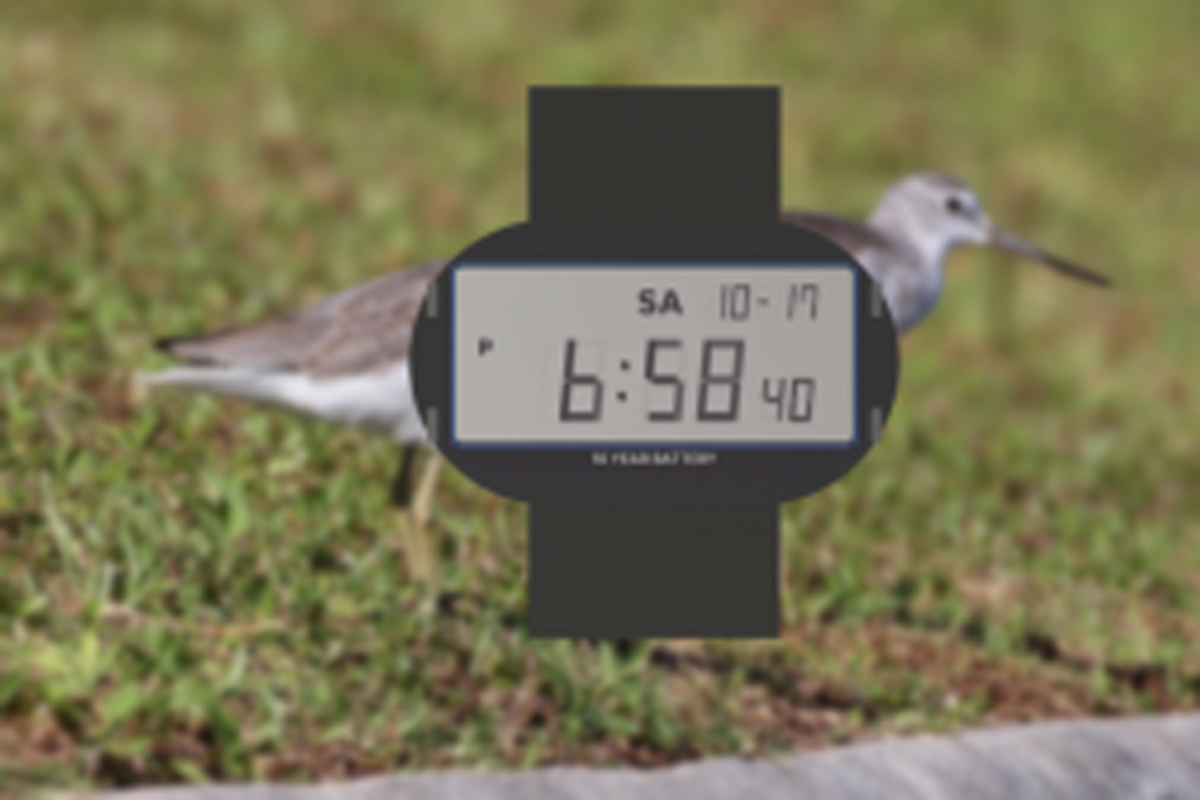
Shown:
6 h 58 min 40 s
